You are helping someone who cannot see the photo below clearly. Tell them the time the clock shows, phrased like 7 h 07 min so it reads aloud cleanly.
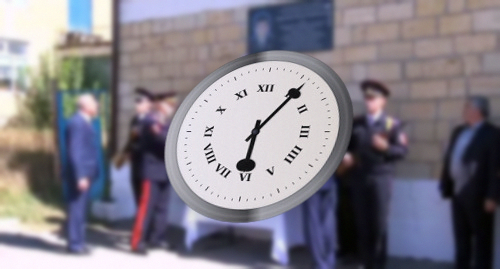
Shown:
6 h 06 min
